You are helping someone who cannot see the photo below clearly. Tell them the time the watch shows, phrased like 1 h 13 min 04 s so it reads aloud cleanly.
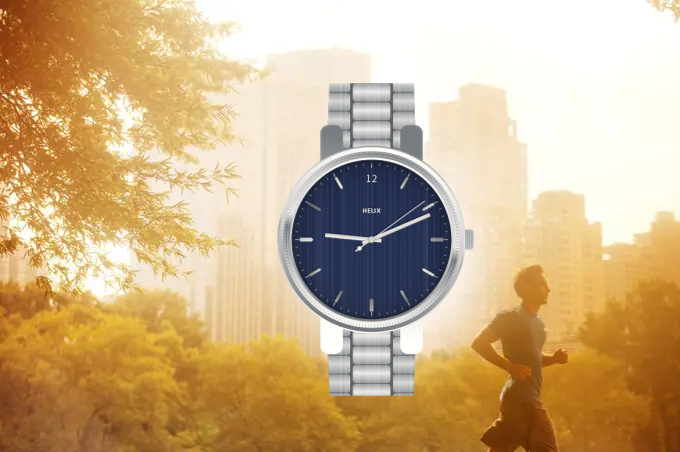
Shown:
9 h 11 min 09 s
